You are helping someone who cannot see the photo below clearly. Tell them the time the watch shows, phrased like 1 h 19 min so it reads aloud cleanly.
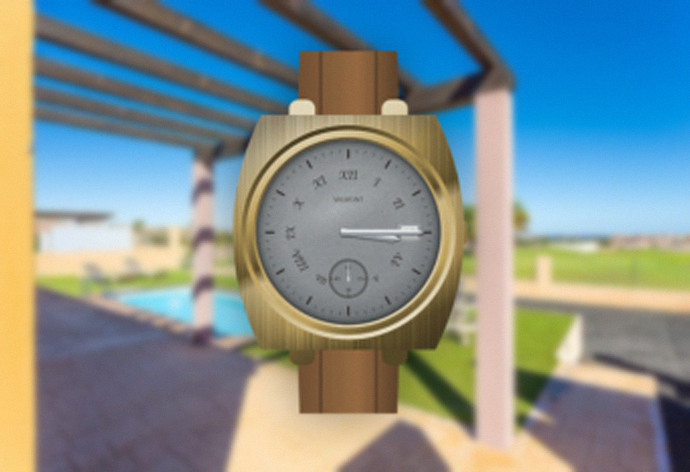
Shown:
3 h 15 min
